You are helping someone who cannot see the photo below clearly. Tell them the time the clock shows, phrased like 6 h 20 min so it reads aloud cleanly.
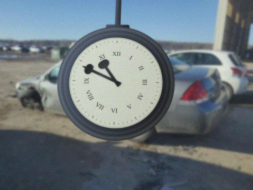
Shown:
10 h 49 min
